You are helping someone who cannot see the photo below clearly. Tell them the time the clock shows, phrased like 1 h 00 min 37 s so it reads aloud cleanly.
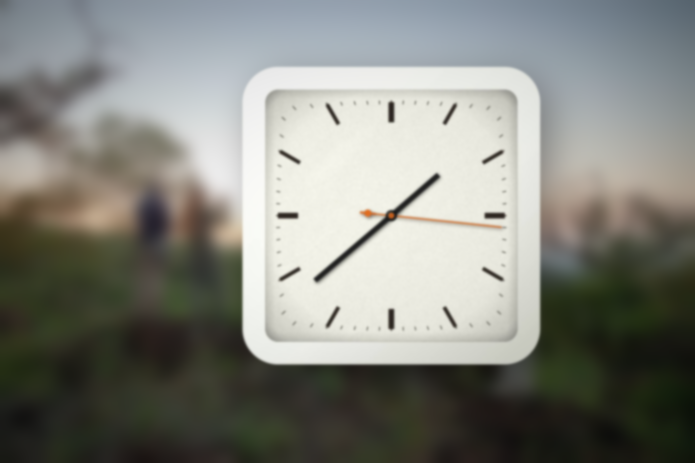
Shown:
1 h 38 min 16 s
